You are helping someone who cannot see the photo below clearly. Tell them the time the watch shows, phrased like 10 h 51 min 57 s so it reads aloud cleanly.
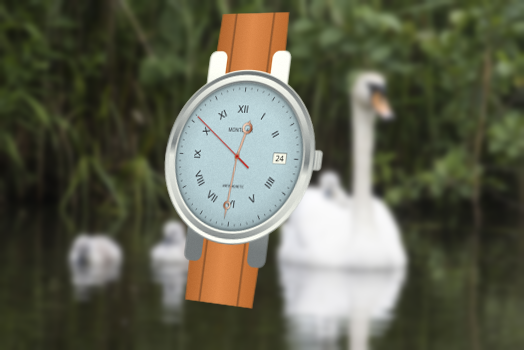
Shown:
12 h 30 min 51 s
